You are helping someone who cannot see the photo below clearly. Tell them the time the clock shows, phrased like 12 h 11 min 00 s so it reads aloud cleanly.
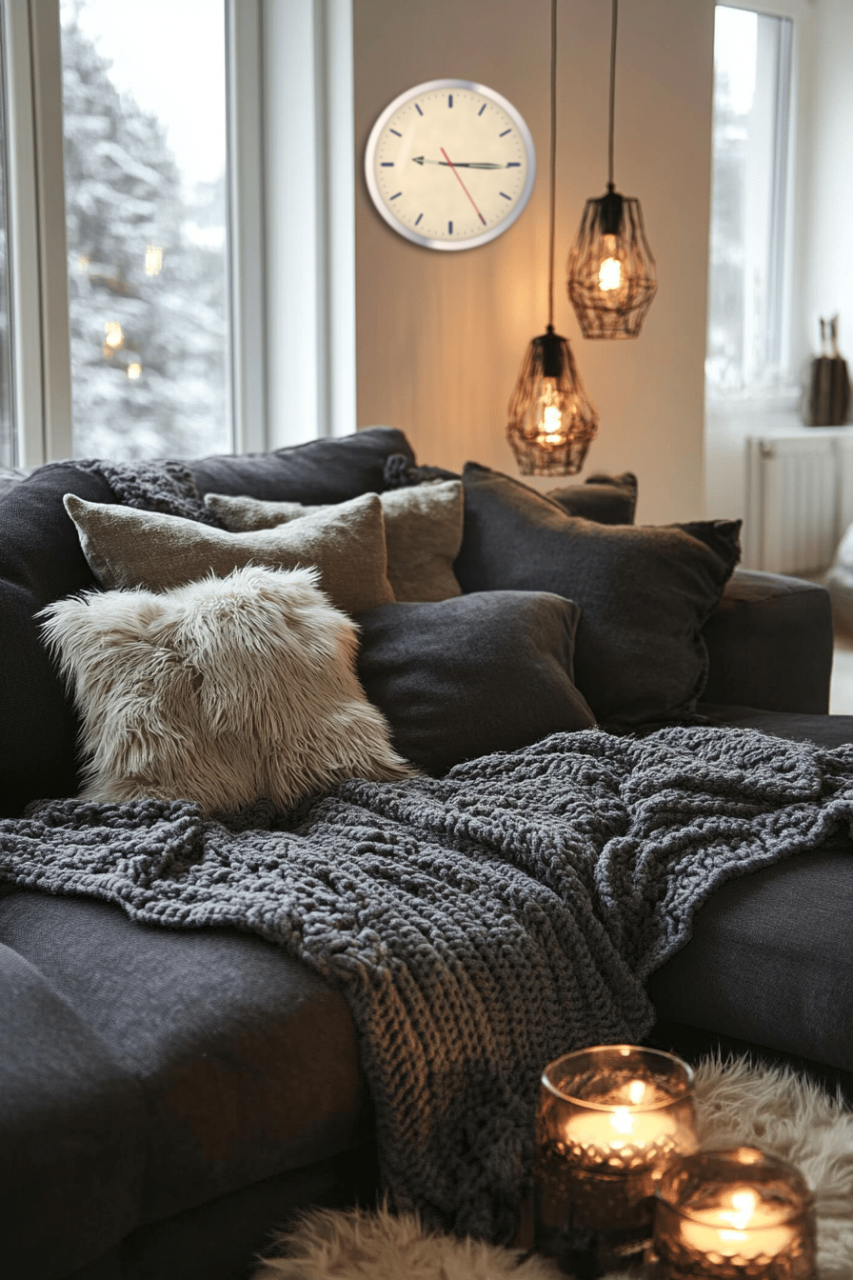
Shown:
9 h 15 min 25 s
